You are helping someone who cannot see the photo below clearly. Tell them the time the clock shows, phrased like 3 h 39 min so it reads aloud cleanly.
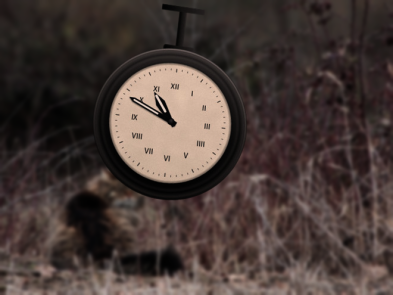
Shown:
10 h 49 min
